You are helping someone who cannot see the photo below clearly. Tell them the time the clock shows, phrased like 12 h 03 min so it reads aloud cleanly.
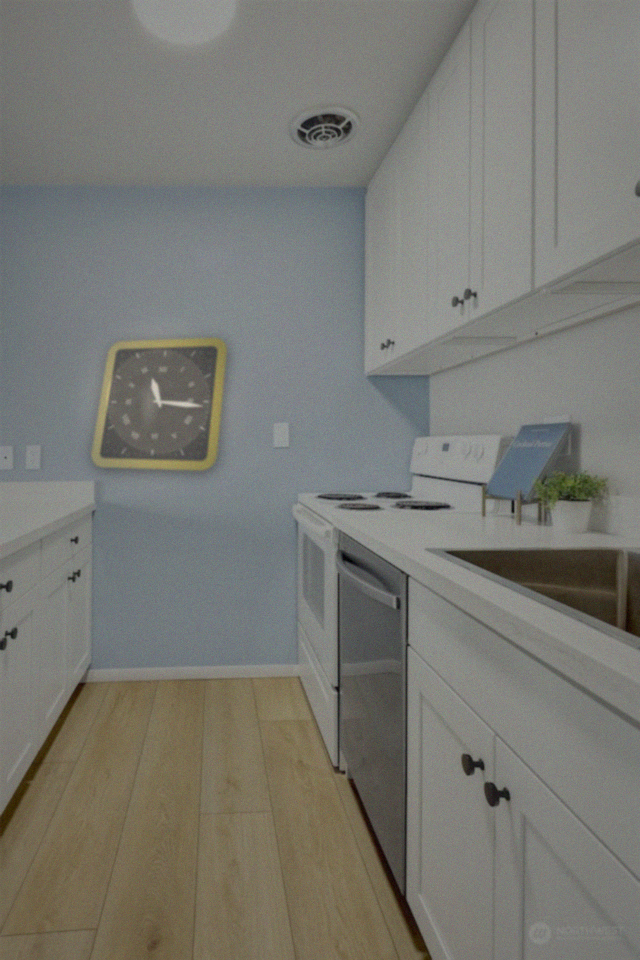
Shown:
11 h 16 min
